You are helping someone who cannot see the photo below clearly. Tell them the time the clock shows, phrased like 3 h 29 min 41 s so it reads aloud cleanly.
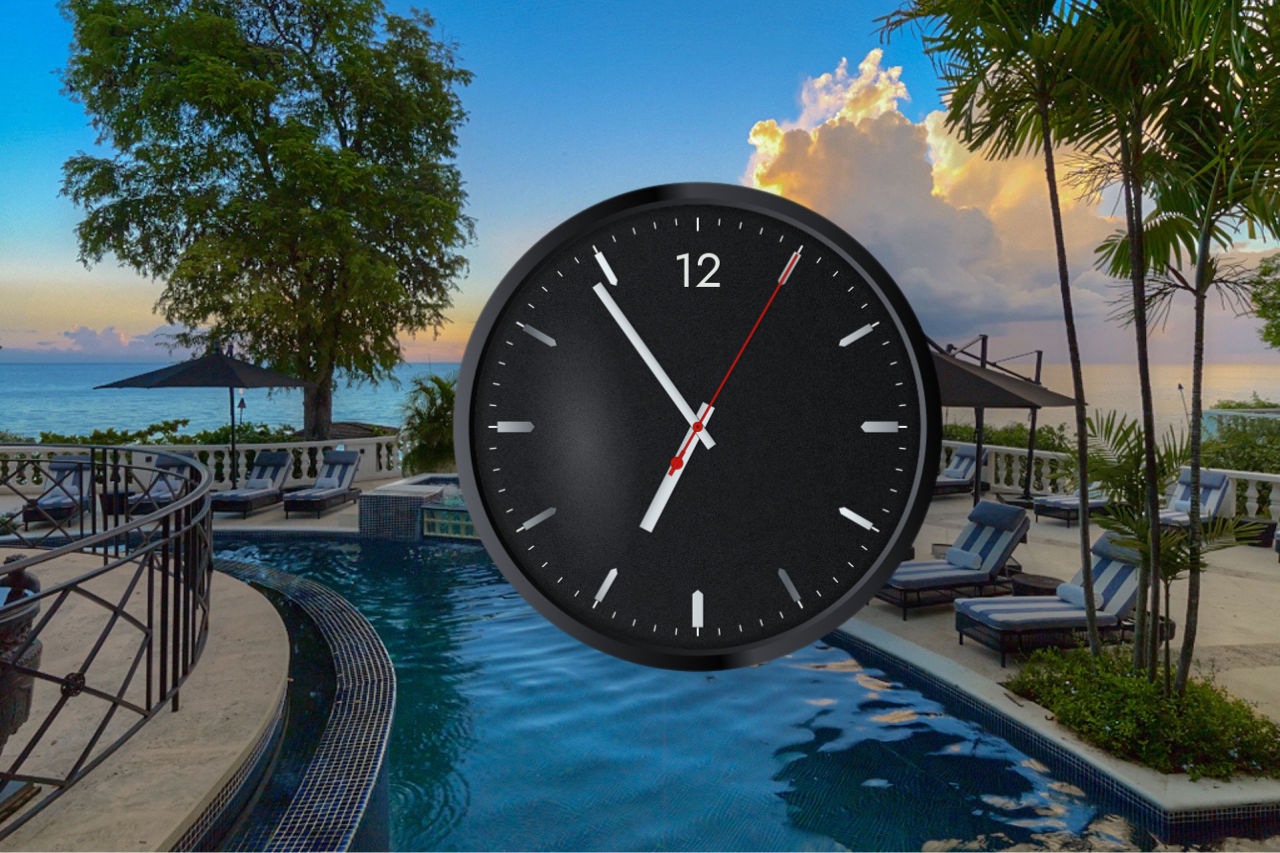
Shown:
6 h 54 min 05 s
